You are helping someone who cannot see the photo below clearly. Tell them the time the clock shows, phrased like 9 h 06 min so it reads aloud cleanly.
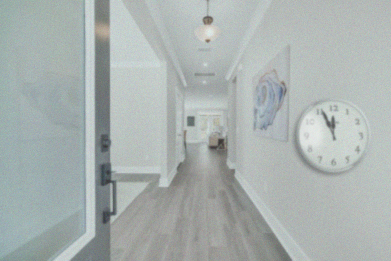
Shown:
11 h 56 min
